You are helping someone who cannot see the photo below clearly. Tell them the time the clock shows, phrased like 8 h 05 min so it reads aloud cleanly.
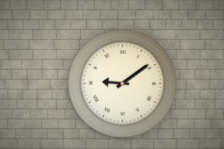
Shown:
9 h 09 min
